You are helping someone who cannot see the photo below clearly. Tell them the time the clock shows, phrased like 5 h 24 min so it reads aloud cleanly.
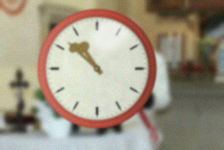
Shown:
10 h 52 min
